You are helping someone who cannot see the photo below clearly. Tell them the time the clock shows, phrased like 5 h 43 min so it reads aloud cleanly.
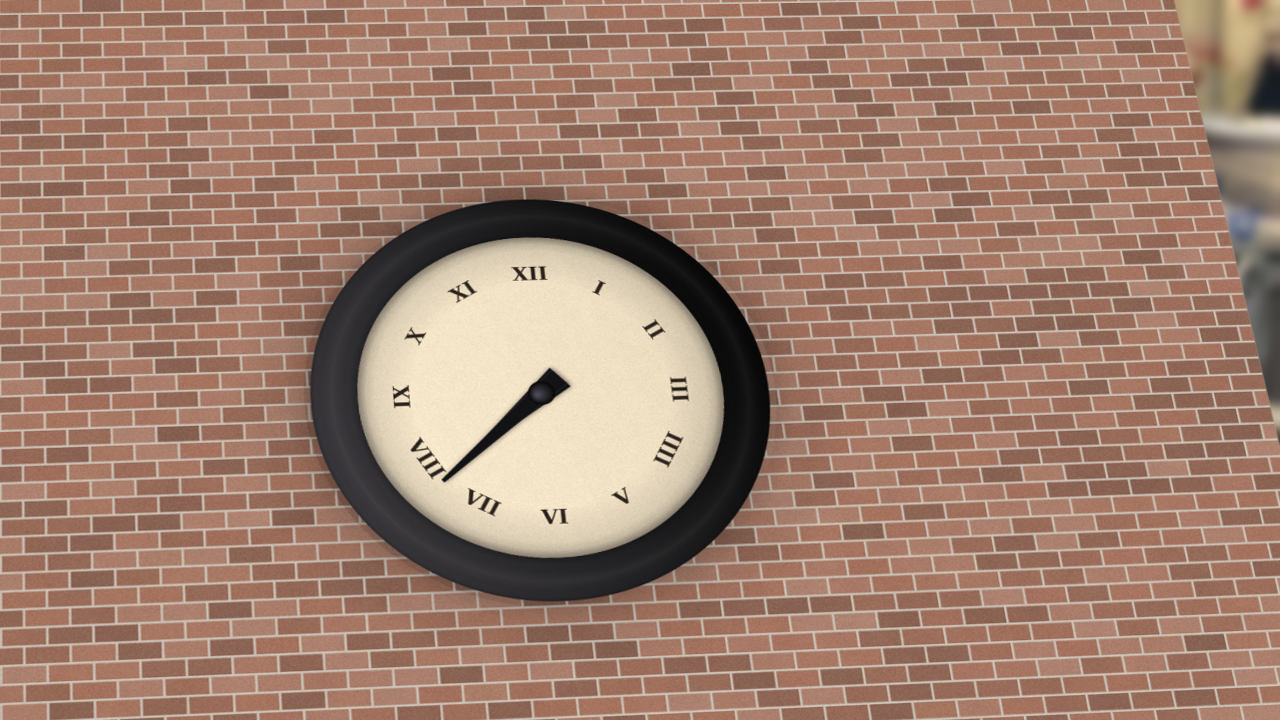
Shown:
7 h 38 min
